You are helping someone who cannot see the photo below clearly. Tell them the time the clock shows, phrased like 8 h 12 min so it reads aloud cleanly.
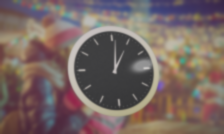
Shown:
1 h 01 min
